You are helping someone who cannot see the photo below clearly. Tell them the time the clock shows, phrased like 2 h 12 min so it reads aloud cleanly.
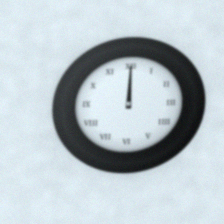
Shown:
12 h 00 min
